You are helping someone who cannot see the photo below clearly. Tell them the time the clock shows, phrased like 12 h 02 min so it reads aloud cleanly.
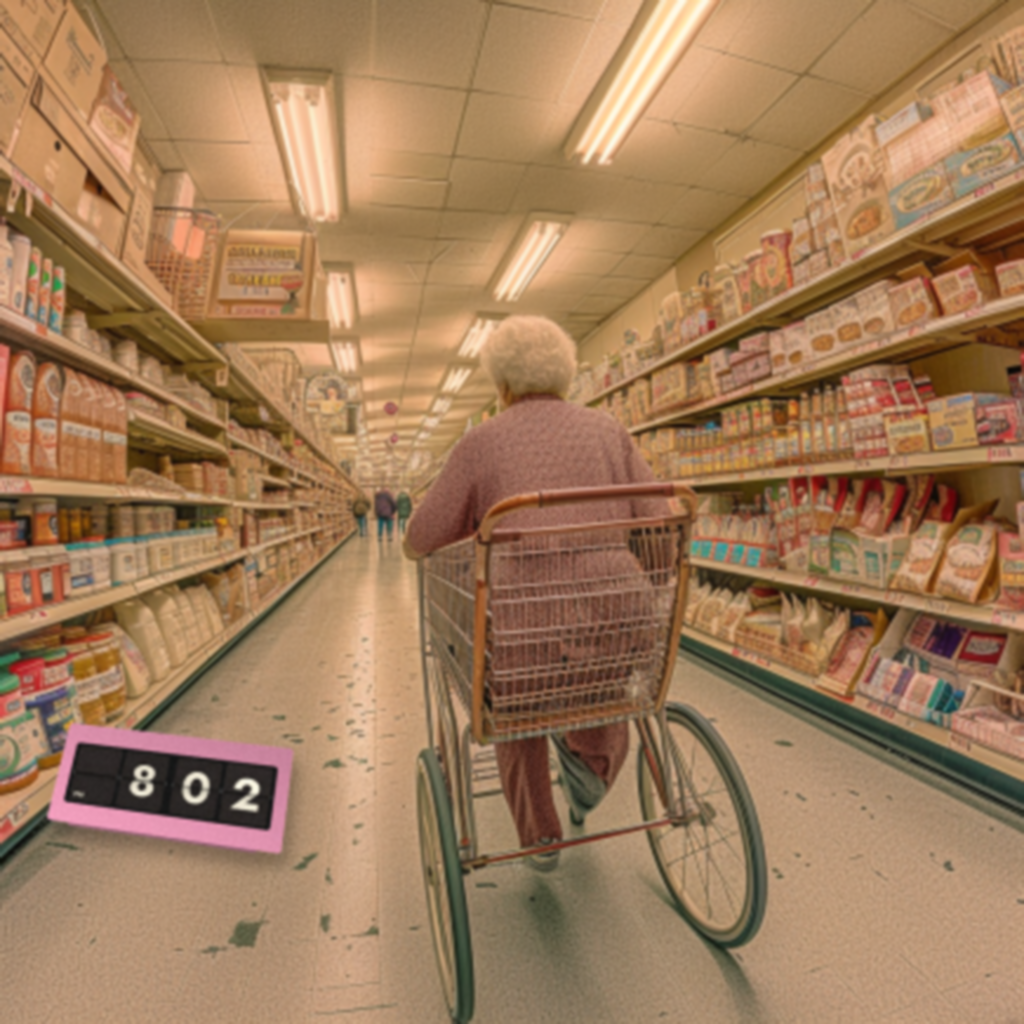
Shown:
8 h 02 min
